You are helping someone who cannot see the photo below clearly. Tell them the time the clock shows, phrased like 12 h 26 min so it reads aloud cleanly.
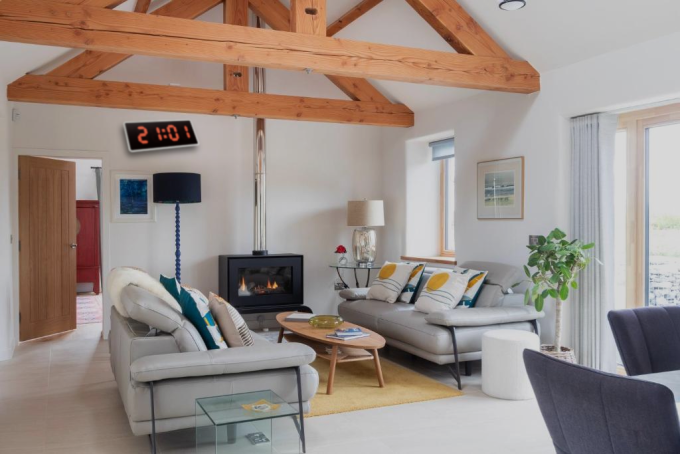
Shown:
21 h 01 min
